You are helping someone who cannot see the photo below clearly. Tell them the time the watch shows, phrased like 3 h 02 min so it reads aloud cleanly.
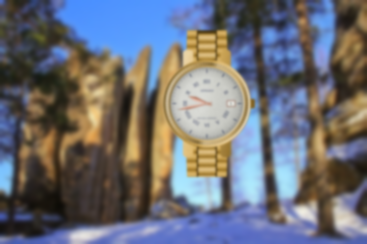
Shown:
9 h 43 min
